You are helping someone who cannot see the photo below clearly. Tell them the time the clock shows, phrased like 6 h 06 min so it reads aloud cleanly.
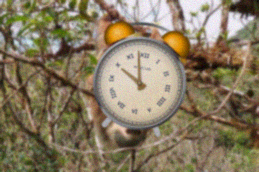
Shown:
9 h 58 min
